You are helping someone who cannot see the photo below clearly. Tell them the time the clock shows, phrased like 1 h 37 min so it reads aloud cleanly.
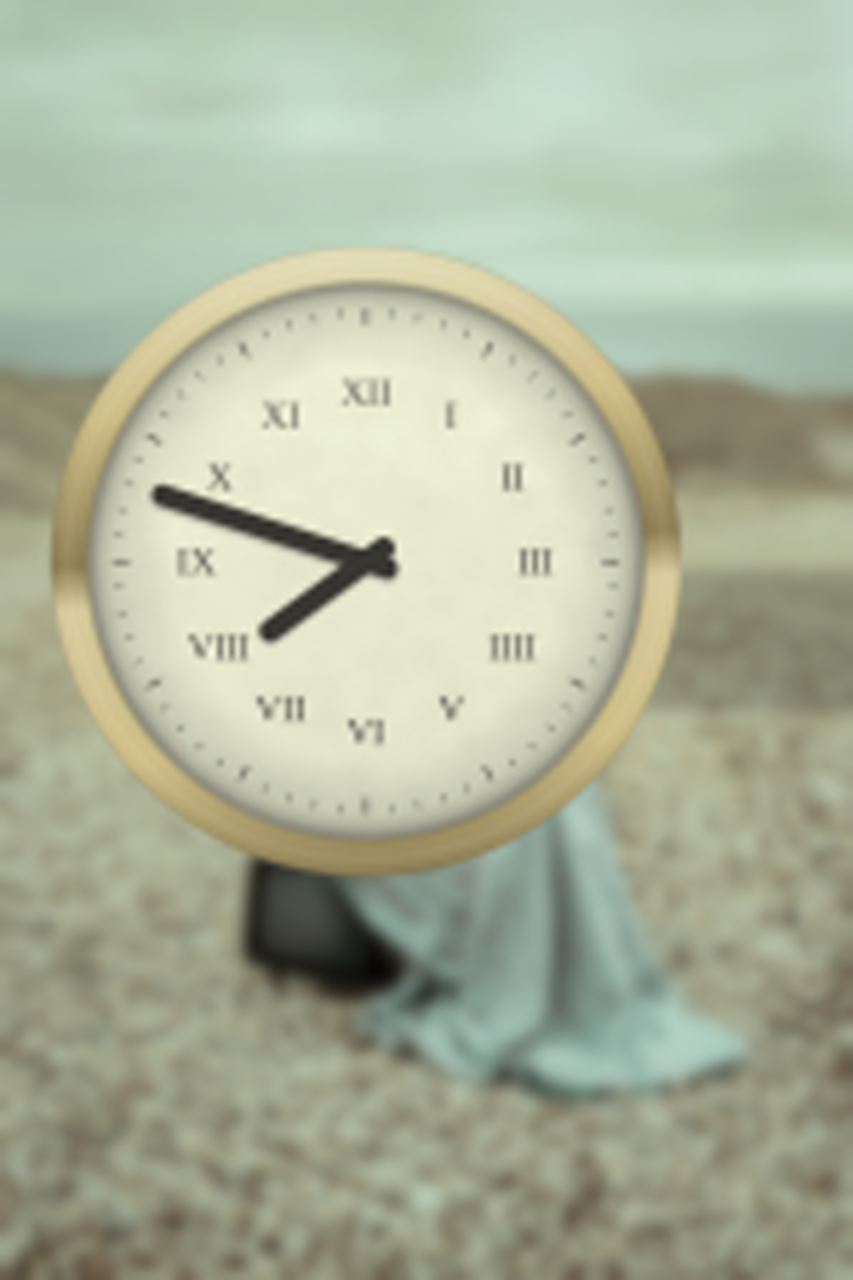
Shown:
7 h 48 min
